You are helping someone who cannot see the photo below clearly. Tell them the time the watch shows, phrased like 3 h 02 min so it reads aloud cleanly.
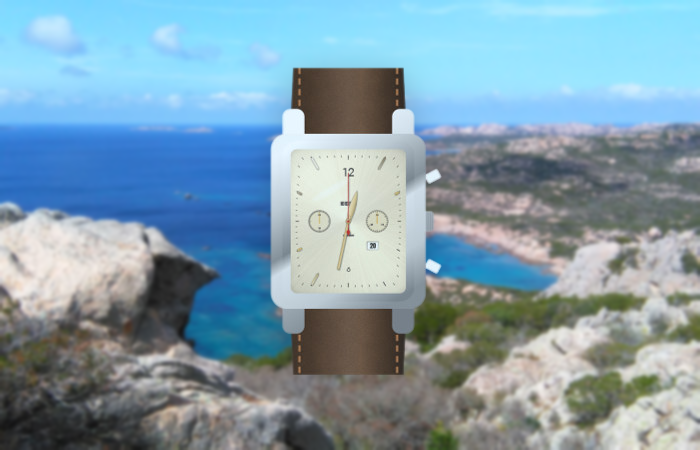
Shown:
12 h 32 min
